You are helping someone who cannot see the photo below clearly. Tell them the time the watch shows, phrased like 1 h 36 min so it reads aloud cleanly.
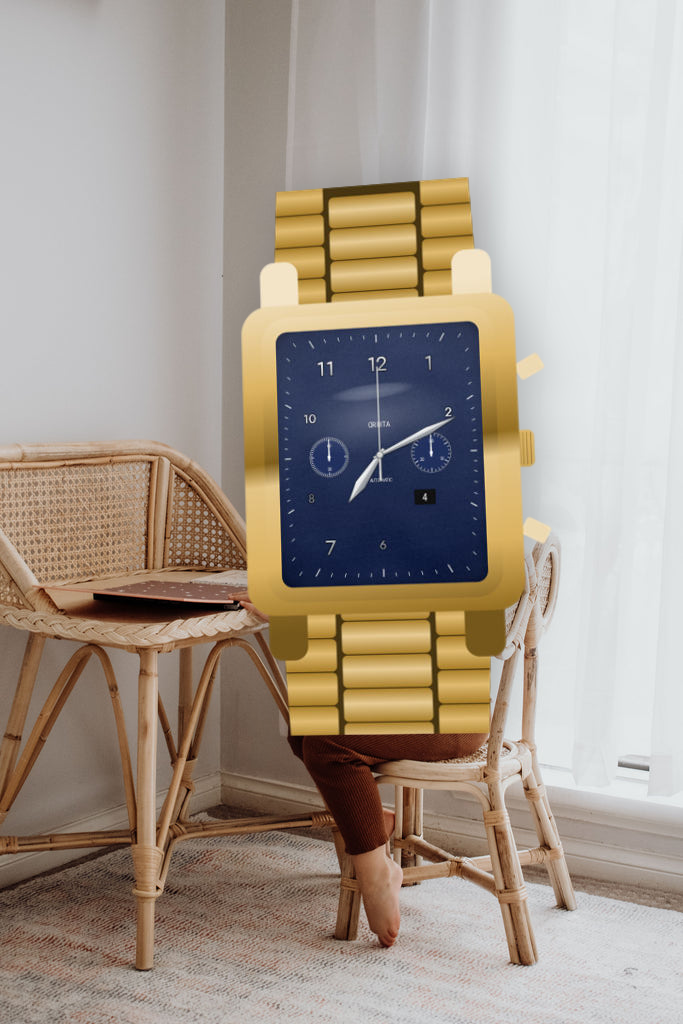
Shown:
7 h 11 min
